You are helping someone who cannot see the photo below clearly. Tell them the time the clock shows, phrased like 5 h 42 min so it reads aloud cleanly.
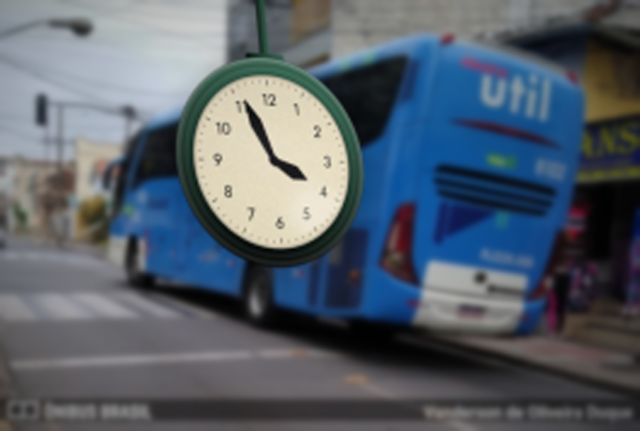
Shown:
3 h 56 min
